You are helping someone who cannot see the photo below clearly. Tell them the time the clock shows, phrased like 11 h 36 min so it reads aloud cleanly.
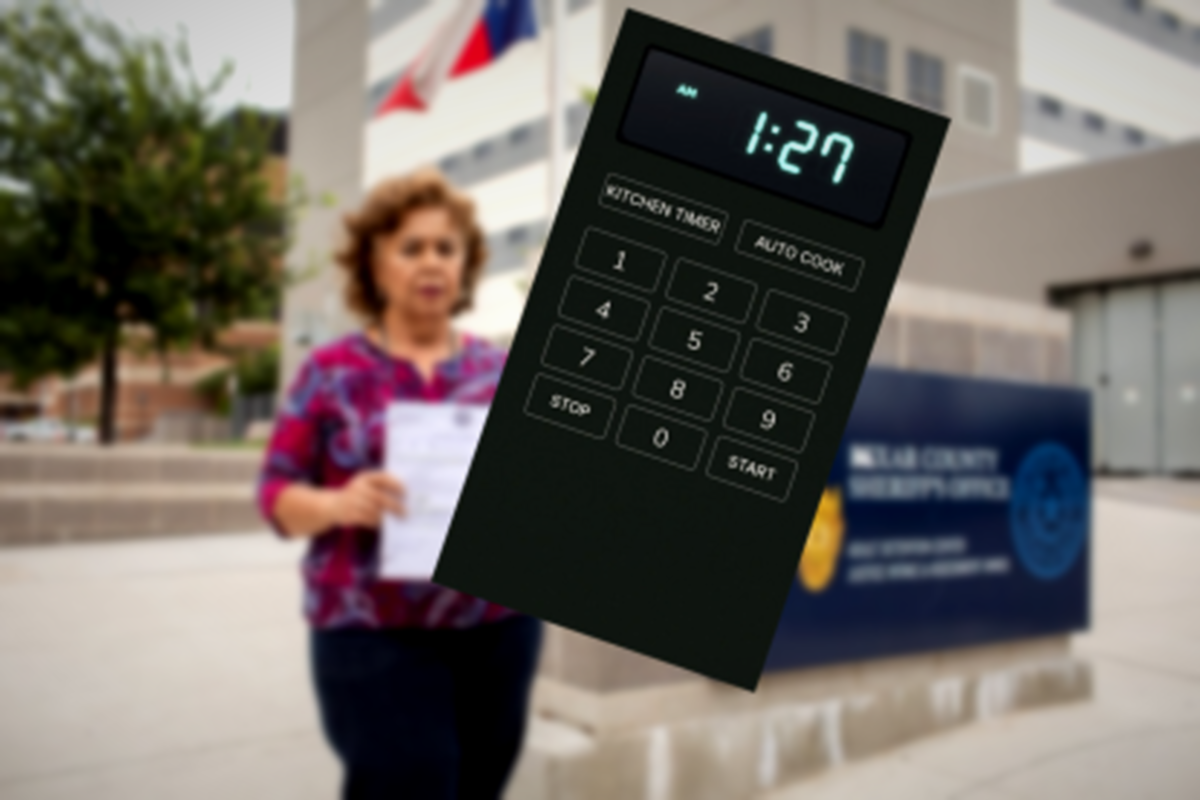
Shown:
1 h 27 min
